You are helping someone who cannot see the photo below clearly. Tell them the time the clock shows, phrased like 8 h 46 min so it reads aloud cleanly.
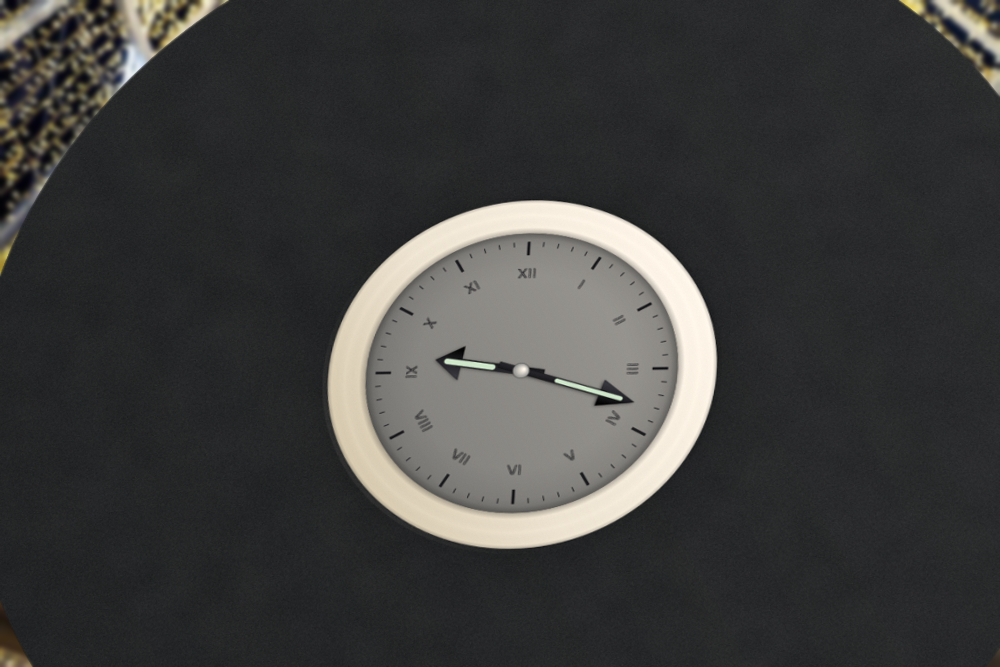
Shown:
9 h 18 min
